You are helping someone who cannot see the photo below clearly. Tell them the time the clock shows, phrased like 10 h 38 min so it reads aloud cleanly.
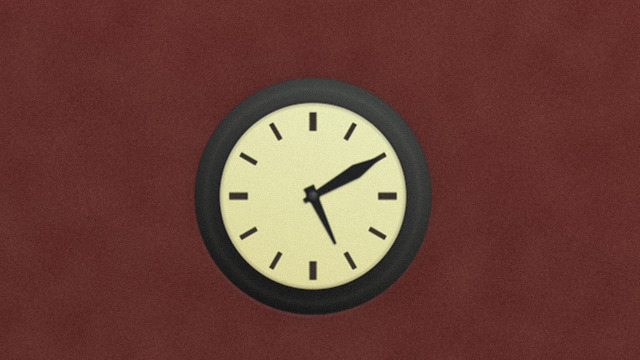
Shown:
5 h 10 min
